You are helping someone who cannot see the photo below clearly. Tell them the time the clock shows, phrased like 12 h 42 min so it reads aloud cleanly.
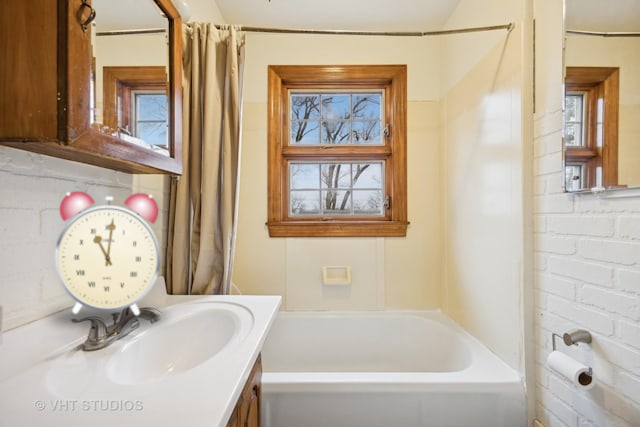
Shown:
11 h 01 min
